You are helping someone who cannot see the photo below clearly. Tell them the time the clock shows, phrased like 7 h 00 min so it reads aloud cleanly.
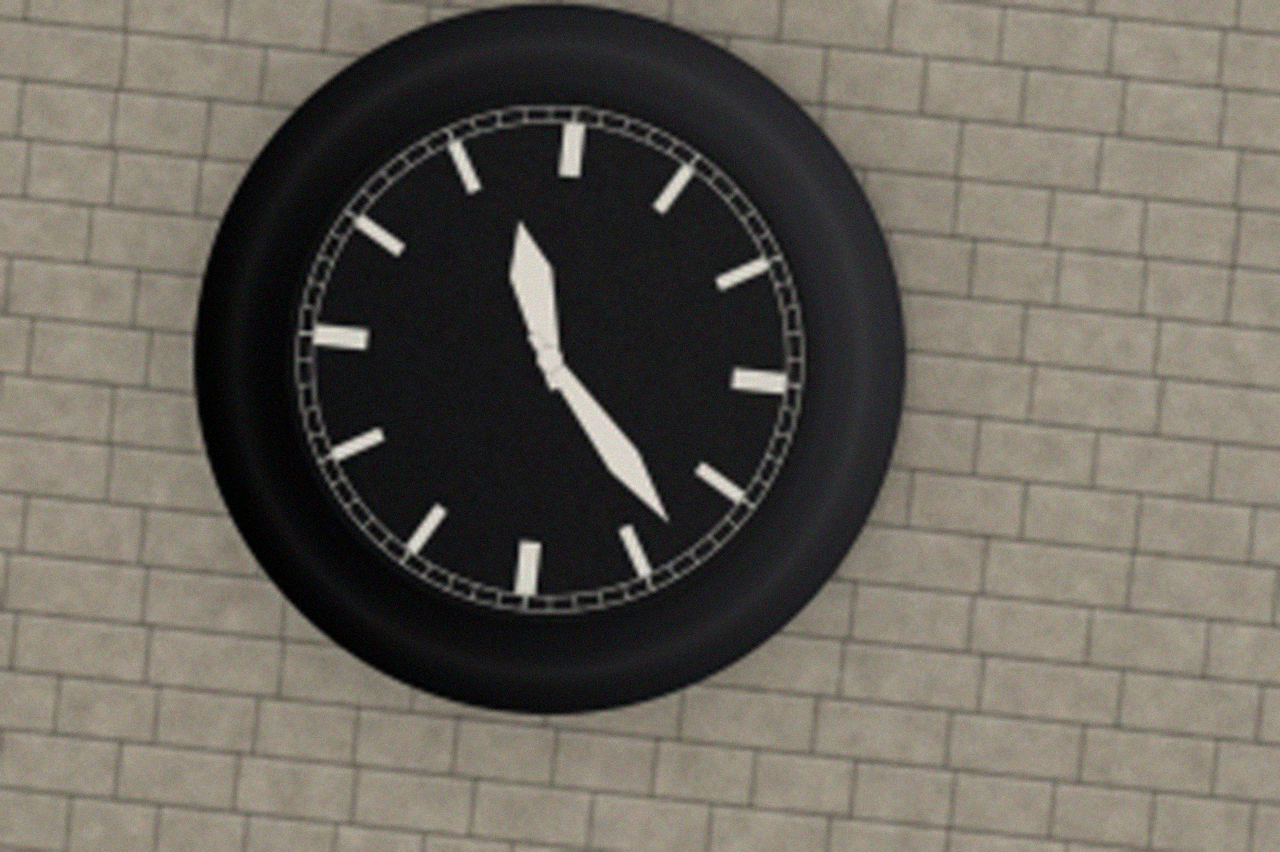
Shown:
11 h 23 min
